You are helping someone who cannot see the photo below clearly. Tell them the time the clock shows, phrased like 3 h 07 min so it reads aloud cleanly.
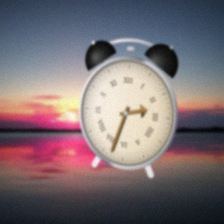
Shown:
2 h 33 min
